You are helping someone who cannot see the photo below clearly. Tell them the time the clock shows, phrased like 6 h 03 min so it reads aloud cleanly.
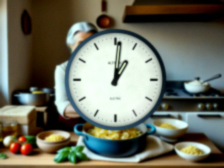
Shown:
1 h 01 min
